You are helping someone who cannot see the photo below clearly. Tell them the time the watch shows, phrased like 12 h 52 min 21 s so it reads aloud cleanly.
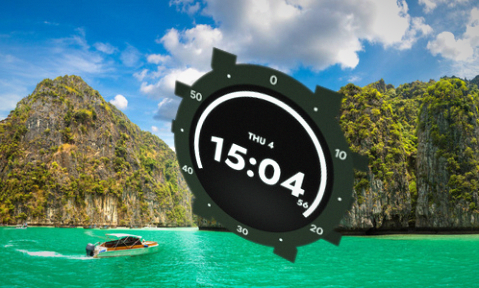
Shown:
15 h 04 min 56 s
